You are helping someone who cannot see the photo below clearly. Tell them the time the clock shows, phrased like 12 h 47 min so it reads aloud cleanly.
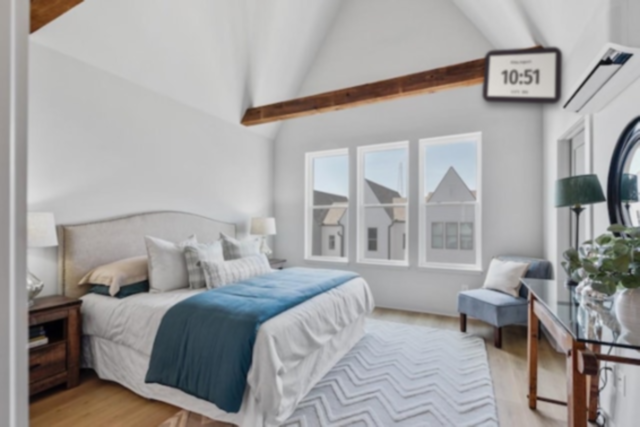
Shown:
10 h 51 min
